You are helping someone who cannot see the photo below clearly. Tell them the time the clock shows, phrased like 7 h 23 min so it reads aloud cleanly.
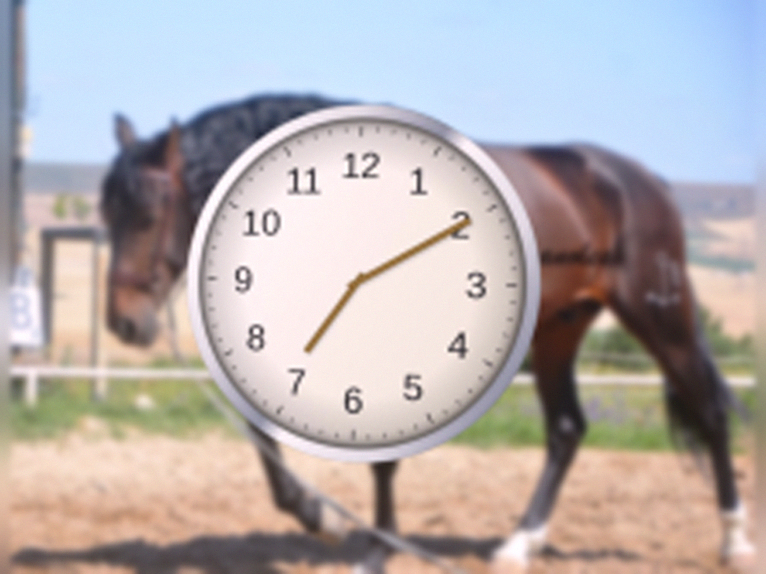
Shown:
7 h 10 min
